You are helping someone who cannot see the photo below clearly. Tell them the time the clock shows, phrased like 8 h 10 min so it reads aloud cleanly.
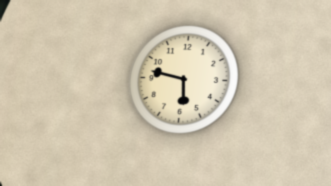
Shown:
5 h 47 min
